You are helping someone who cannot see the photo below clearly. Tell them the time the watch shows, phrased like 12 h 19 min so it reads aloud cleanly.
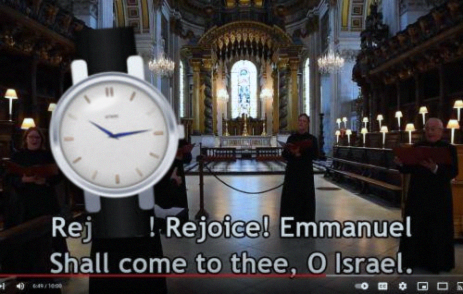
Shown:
10 h 14 min
